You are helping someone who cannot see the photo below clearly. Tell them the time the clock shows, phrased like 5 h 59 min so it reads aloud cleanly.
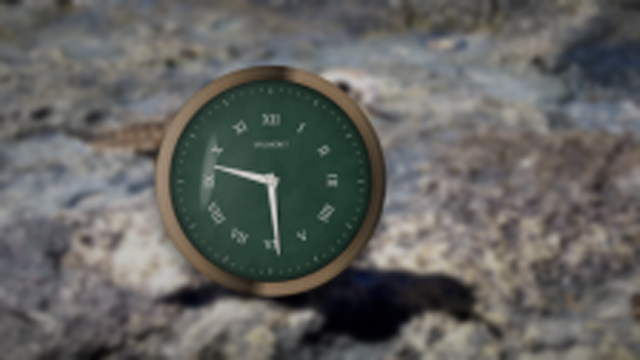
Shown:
9 h 29 min
